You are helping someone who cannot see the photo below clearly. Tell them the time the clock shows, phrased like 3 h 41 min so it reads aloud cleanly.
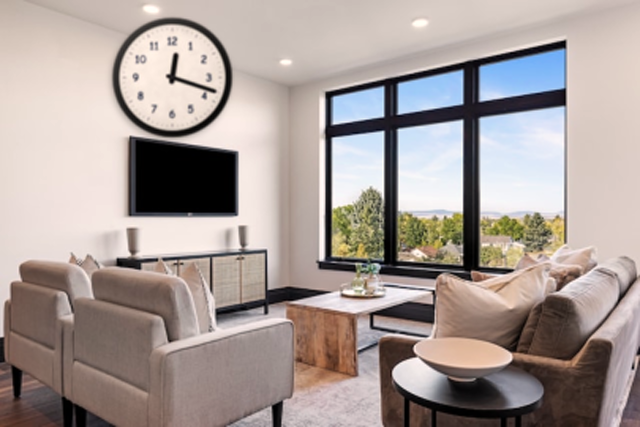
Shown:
12 h 18 min
